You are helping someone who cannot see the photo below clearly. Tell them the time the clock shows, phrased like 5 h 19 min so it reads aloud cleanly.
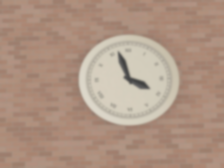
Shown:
3 h 57 min
